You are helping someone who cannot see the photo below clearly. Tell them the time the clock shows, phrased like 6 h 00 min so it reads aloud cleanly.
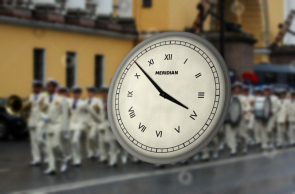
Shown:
3 h 52 min
